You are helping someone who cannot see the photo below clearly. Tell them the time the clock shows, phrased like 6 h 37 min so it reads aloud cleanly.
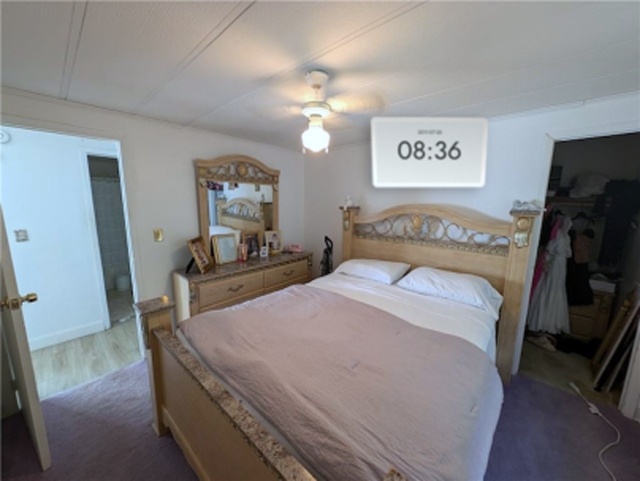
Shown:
8 h 36 min
